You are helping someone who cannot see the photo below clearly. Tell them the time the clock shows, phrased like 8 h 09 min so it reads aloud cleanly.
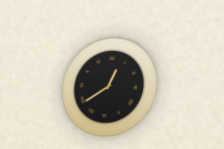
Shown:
12 h 39 min
